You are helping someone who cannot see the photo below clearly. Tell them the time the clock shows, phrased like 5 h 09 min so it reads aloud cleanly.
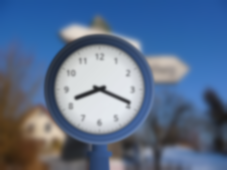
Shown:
8 h 19 min
